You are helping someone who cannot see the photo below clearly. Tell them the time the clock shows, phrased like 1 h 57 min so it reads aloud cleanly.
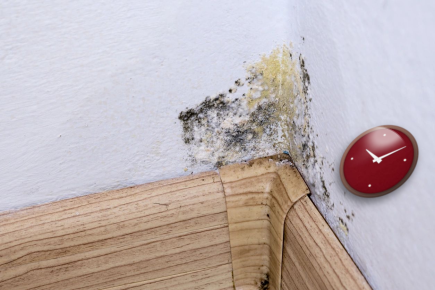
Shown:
10 h 10 min
